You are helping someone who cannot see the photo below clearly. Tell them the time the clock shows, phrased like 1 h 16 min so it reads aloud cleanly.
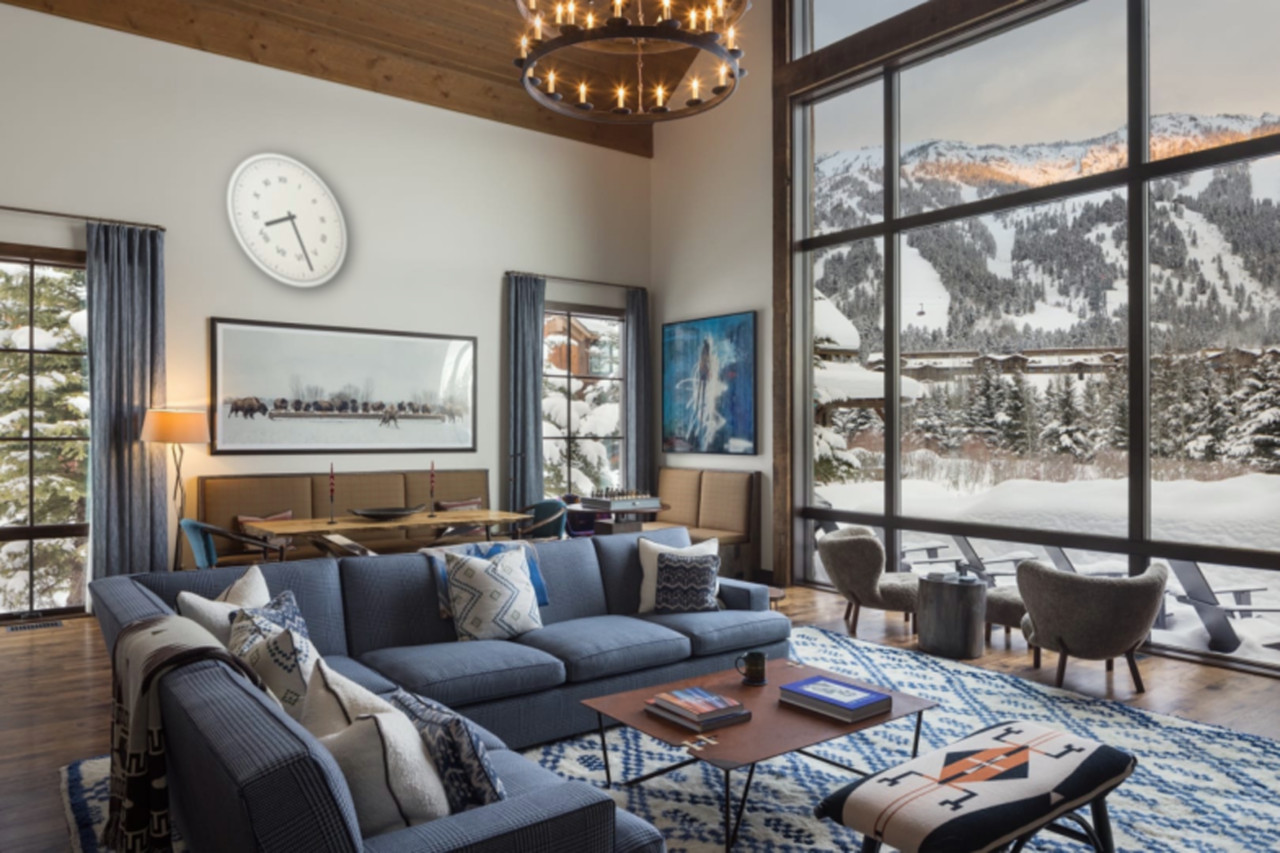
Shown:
8 h 28 min
